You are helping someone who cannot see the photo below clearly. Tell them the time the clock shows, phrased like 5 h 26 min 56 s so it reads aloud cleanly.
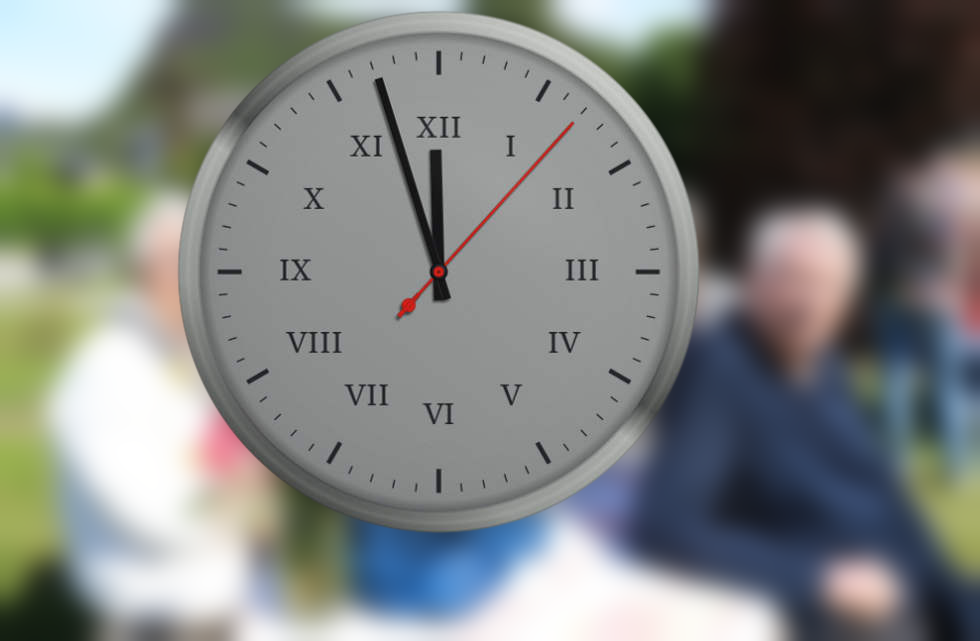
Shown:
11 h 57 min 07 s
